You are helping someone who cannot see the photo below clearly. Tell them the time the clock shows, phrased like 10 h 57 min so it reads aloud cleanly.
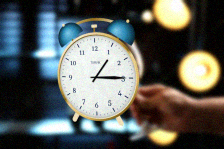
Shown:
1 h 15 min
